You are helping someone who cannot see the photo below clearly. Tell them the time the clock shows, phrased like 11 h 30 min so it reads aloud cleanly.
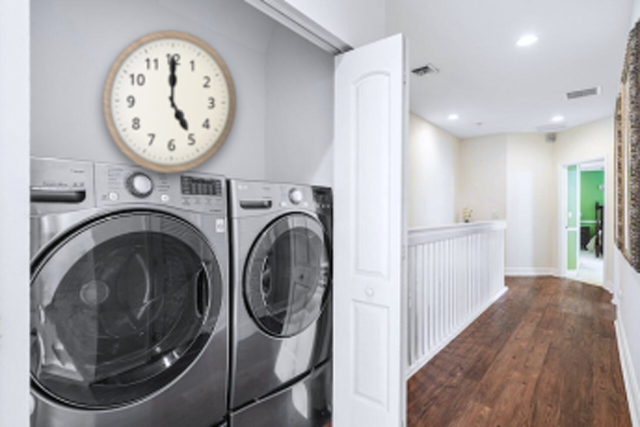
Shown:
5 h 00 min
